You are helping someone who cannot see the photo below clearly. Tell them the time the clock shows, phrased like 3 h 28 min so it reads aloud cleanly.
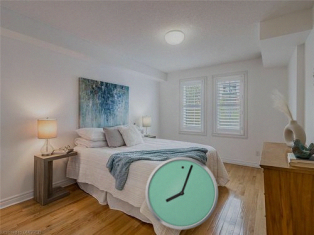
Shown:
8 h 03 min
